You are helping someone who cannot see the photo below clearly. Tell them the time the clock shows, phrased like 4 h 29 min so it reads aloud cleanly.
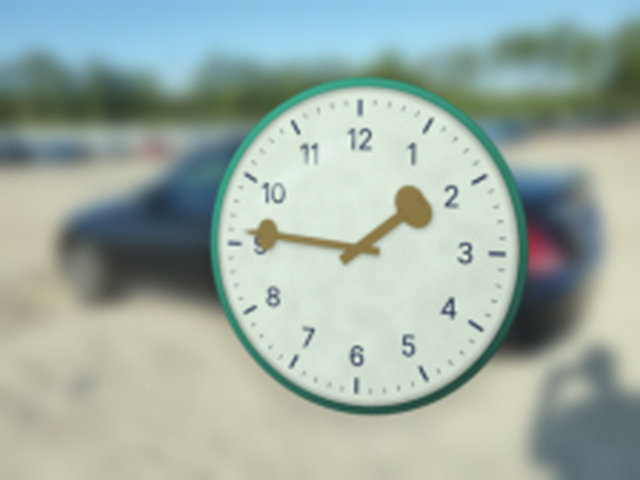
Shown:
1 h 46 min
